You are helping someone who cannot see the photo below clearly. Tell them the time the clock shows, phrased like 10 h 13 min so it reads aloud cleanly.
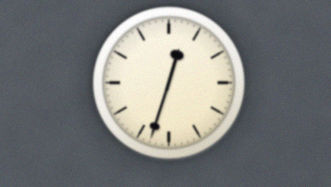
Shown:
12 h 33 min
